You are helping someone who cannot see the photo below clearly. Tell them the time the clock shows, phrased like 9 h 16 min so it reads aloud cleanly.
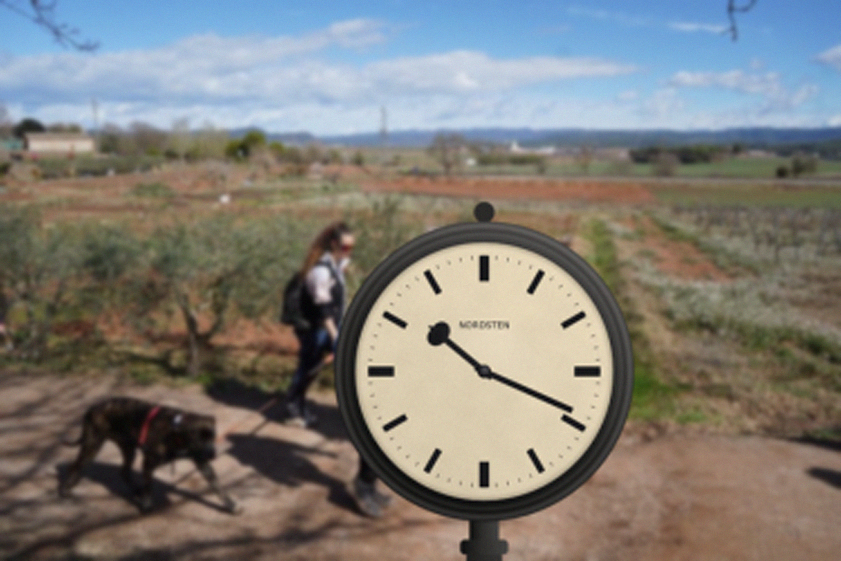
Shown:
10 h 19 min
